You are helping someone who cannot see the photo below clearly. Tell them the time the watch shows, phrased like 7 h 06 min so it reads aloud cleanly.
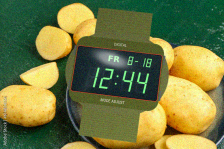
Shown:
12 h 44 min
